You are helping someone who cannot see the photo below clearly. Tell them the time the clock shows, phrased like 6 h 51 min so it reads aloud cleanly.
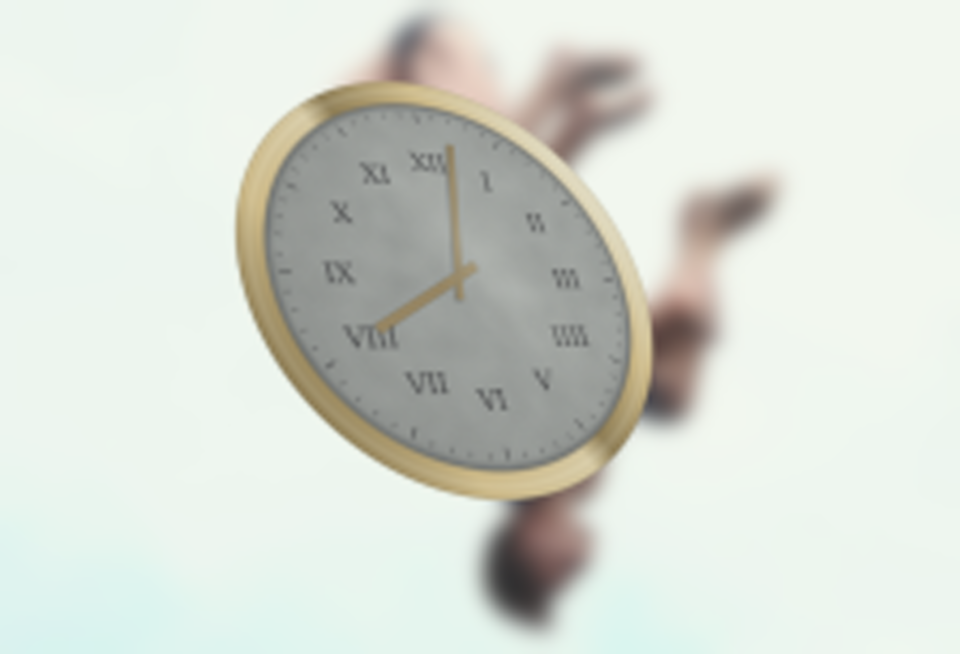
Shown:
8 h 02 min
